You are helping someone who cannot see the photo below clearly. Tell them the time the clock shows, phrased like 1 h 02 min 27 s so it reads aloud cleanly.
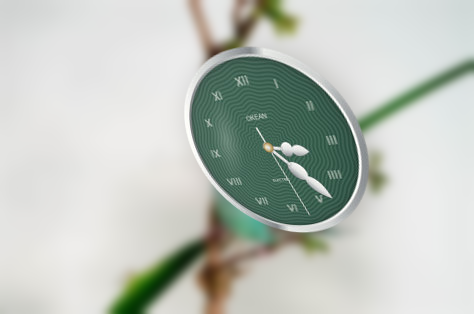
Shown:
3 h 23 min 28 s
